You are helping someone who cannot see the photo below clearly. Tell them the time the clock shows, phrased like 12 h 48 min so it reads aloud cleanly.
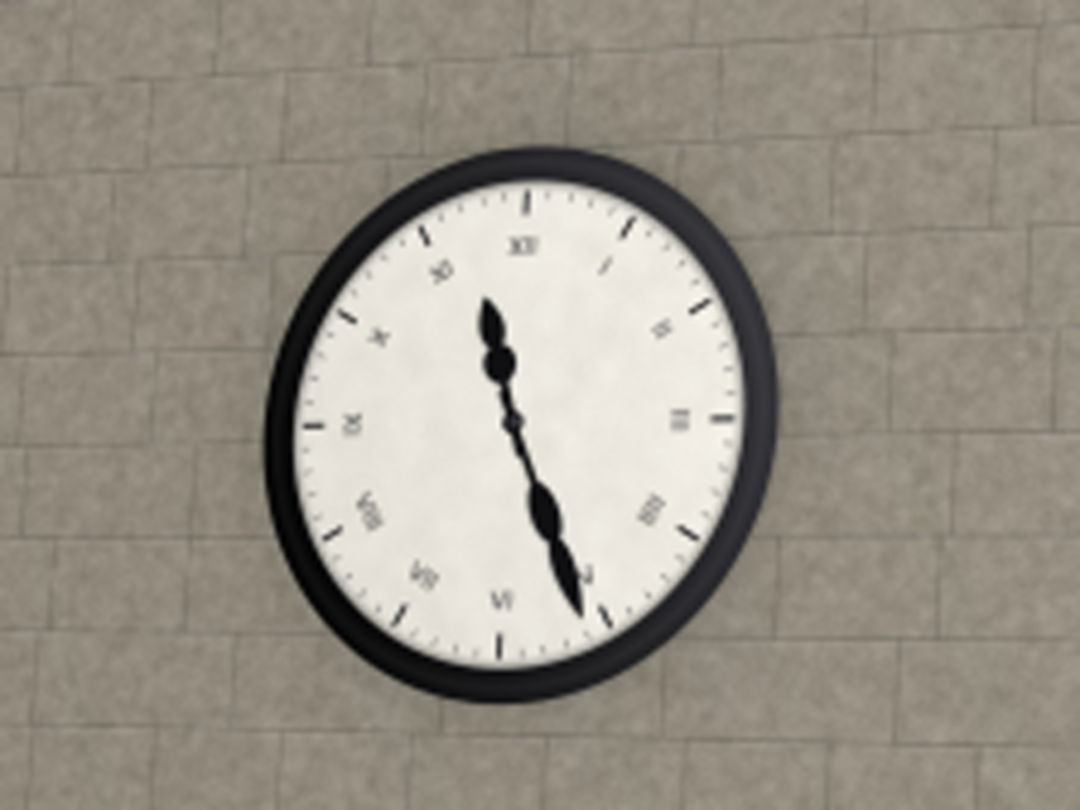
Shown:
11 h 26 min
